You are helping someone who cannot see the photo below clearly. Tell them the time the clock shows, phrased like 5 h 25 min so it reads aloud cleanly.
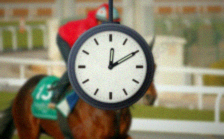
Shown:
12 h 10 min
